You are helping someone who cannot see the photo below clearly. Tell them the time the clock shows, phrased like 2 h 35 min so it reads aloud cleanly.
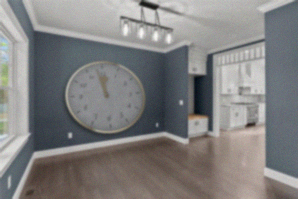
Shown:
11 h 58 min
